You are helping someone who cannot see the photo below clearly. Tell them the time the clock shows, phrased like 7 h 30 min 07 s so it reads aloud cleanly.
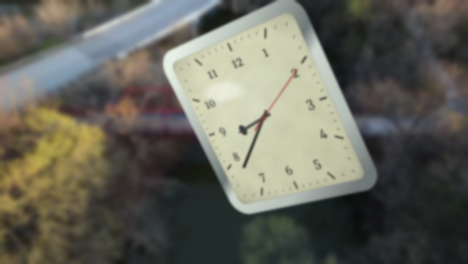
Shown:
8 h 38 min 10 s
